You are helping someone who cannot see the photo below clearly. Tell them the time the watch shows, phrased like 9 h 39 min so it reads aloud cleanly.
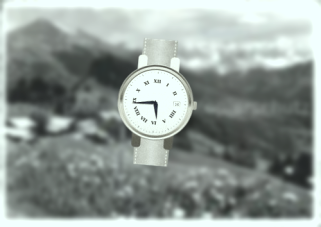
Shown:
5 h 44 min
